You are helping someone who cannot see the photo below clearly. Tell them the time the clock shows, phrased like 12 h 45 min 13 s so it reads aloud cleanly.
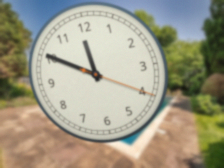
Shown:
11 h 50 min 20 s
